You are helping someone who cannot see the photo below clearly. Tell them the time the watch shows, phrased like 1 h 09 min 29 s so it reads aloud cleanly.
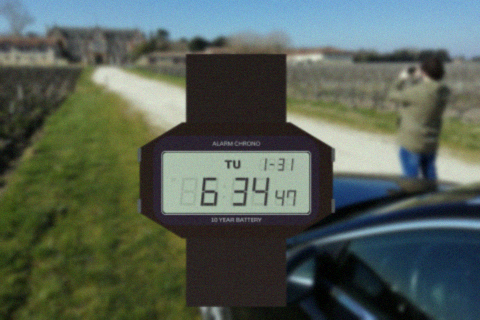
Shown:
6 h 34 min 47 s
